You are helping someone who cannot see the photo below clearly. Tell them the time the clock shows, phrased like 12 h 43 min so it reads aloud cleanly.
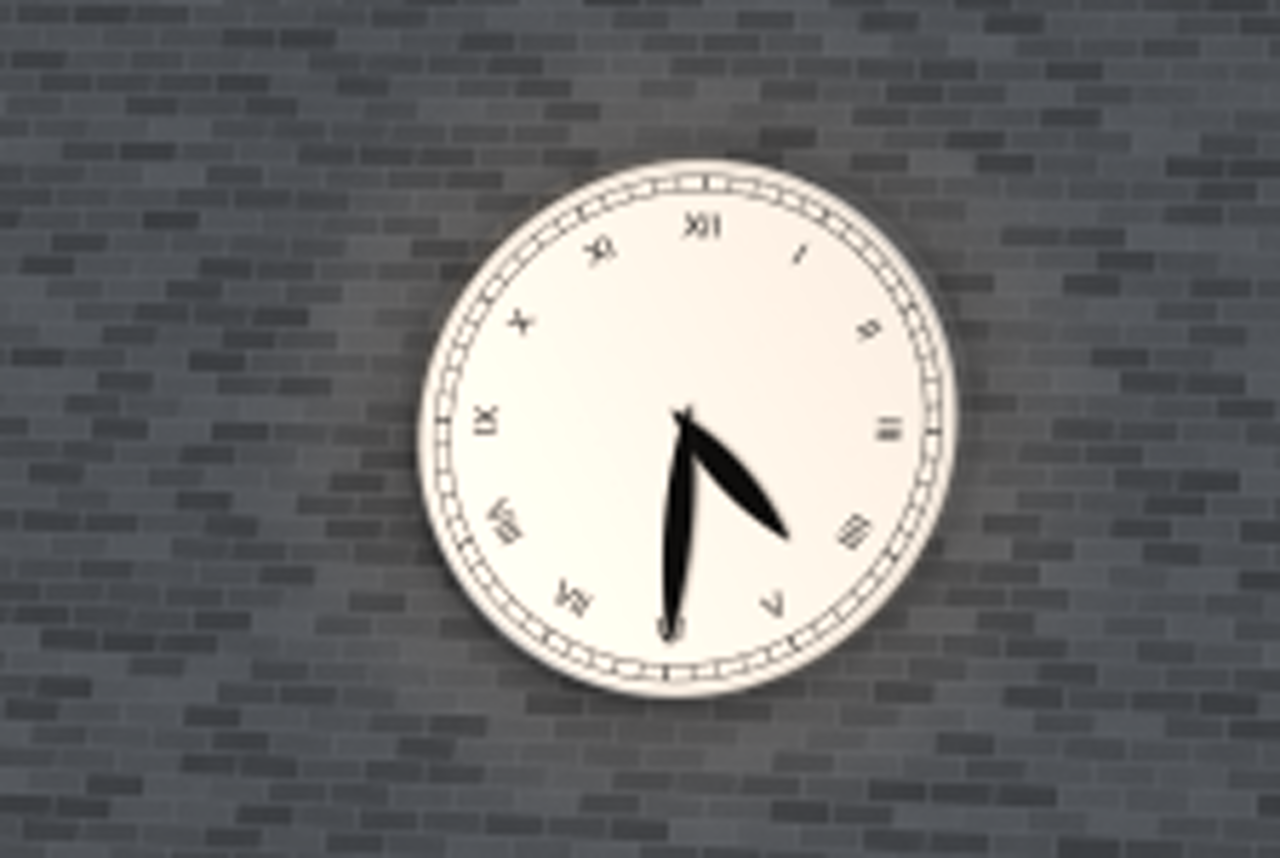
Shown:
4 h 30 min
